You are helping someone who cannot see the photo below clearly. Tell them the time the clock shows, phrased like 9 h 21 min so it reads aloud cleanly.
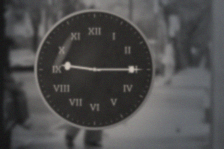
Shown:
9 h 15 min
